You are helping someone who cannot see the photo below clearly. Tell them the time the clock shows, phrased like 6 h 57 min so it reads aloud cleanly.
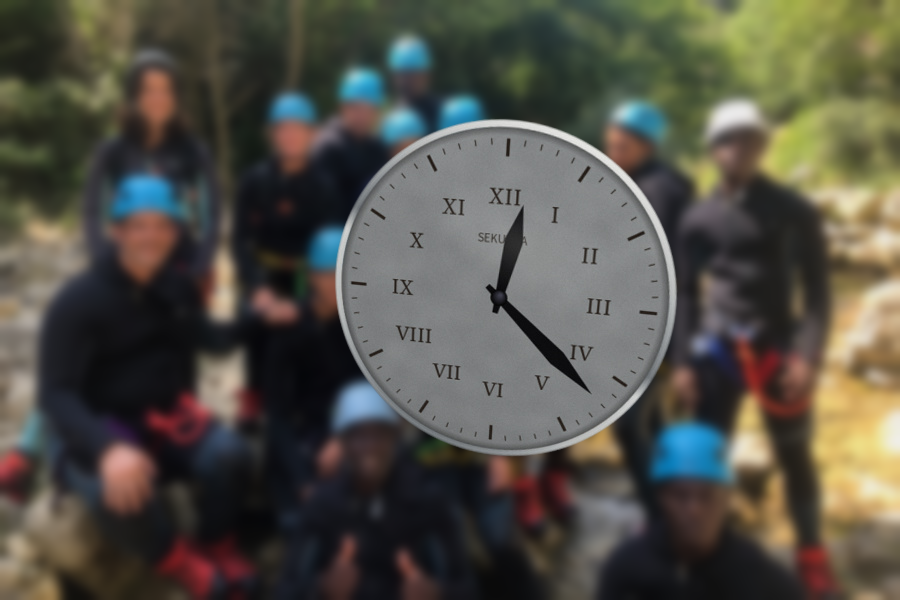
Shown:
12 h 22 min
